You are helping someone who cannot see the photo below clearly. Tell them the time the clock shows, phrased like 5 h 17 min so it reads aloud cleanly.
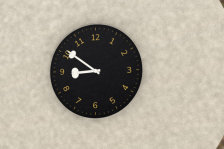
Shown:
8 h 51 min
